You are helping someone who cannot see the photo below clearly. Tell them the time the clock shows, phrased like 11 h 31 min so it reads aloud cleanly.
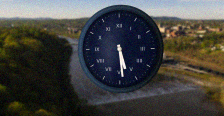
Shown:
5 h 29 min
